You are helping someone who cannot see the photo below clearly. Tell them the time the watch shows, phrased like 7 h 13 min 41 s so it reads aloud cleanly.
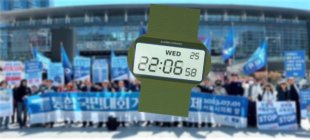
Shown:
22 h 06 min 58 s
